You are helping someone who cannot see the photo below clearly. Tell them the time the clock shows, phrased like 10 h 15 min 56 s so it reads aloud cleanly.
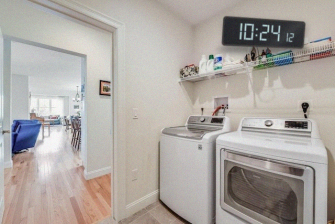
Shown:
10 h 24 min 12 s
